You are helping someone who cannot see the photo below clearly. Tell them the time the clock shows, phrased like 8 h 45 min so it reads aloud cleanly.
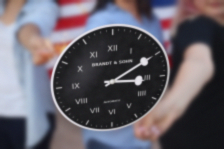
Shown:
3 h 10 min
